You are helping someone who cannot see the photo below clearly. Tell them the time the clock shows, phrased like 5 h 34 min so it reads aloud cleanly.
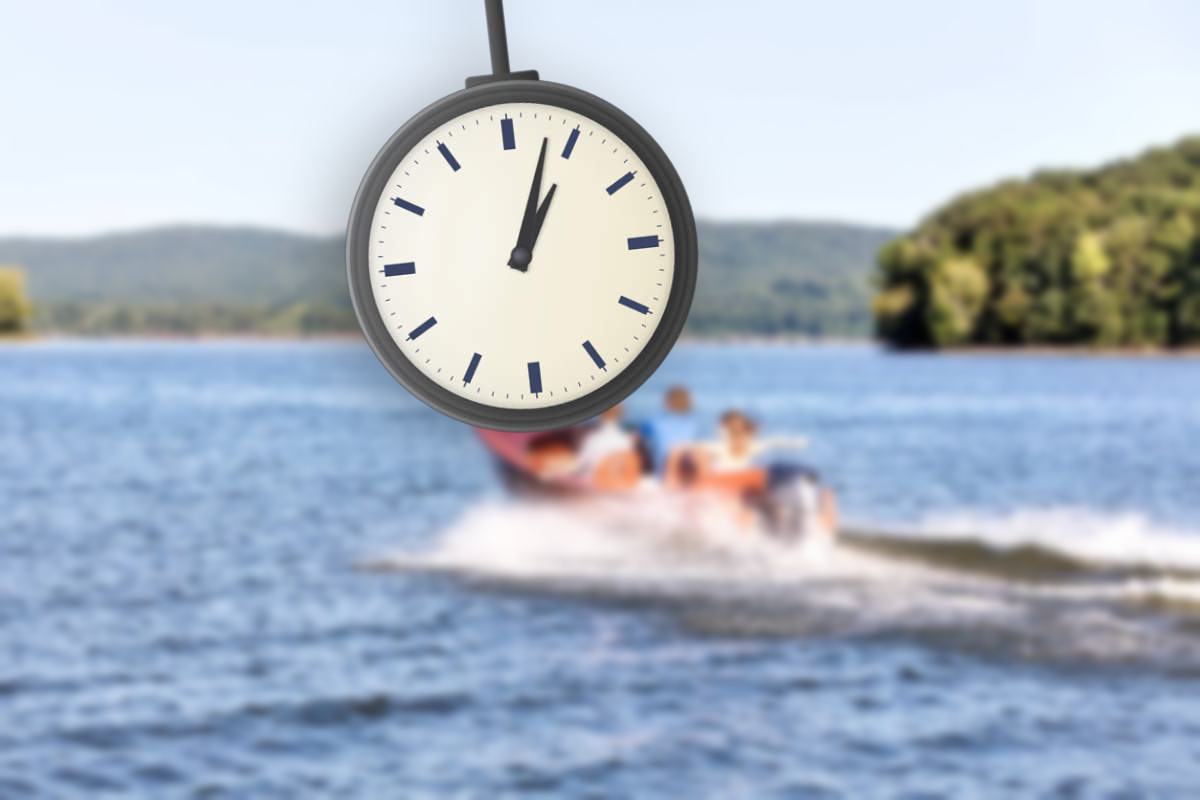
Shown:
1 h 03 min
